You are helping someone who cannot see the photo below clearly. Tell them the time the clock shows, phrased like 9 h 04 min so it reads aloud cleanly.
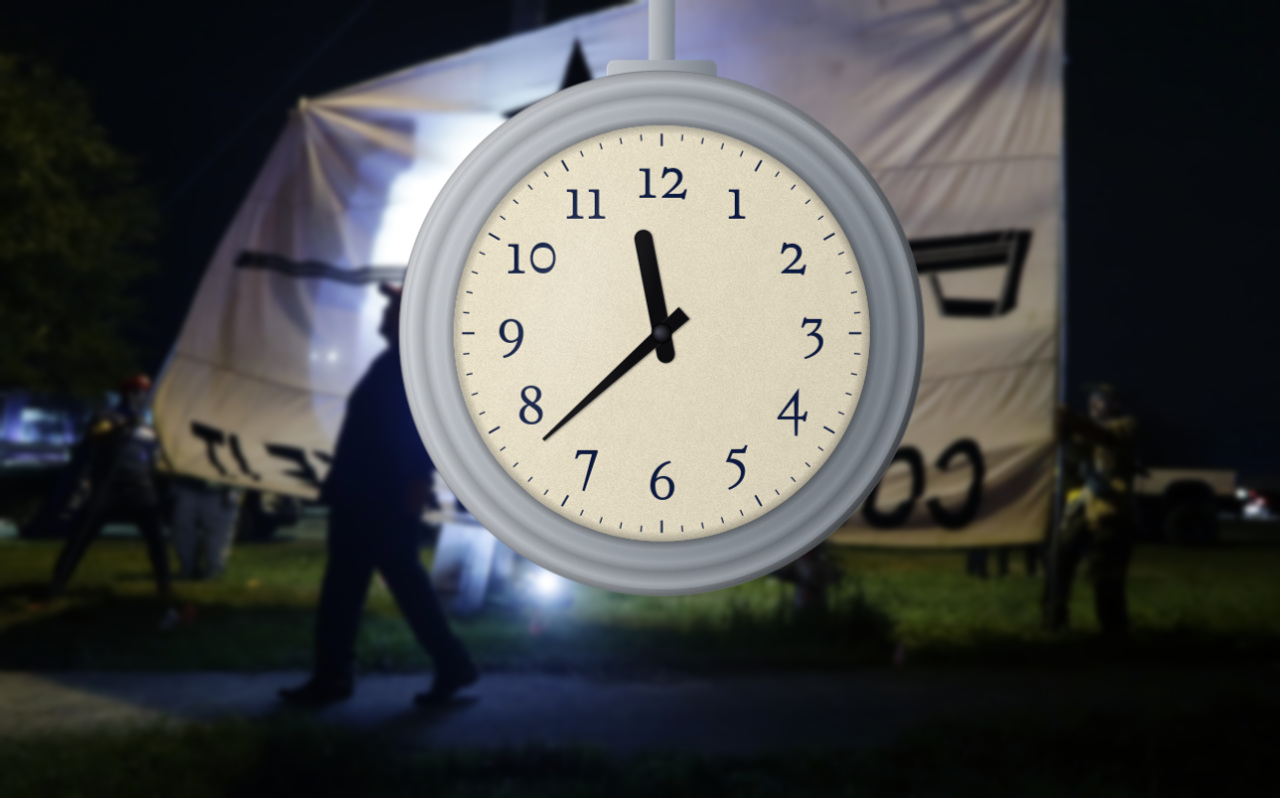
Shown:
11 h 38 min
